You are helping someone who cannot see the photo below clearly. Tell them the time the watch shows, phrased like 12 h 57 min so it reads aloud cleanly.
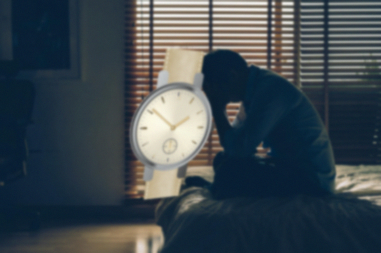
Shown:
1 h 51 min
